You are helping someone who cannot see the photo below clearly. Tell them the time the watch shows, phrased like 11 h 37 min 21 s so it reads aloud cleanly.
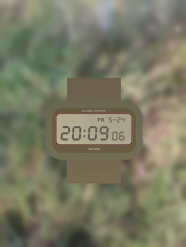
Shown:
20 h 09 min 06 s
